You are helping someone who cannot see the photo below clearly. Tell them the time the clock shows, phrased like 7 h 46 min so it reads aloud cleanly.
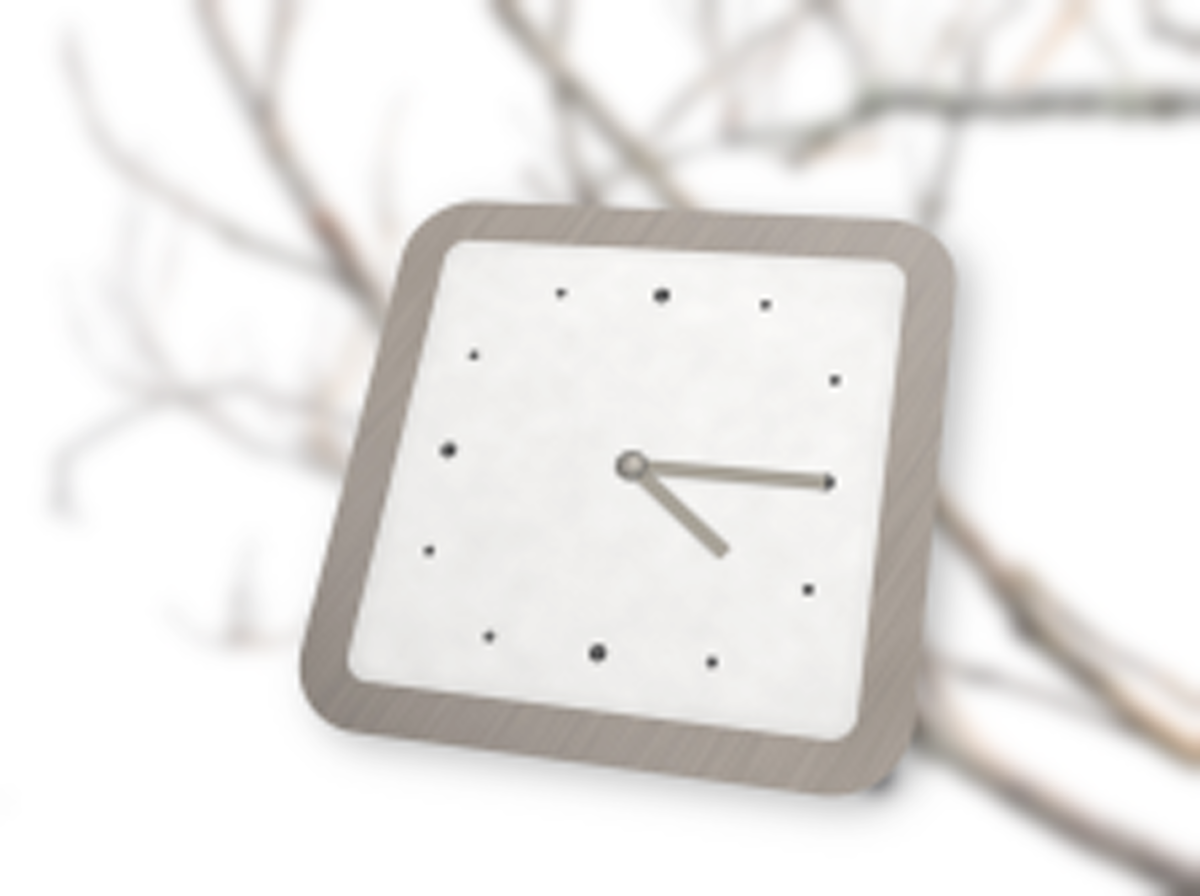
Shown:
4 h 15 min
